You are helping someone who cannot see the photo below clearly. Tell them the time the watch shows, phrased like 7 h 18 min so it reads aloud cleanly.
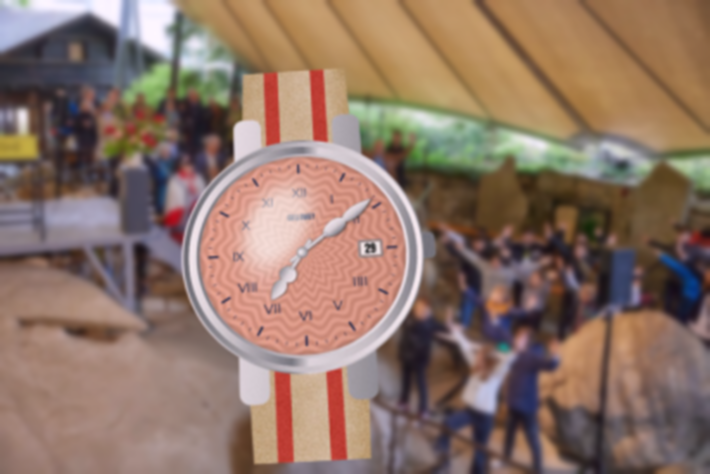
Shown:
7 h 09 min
